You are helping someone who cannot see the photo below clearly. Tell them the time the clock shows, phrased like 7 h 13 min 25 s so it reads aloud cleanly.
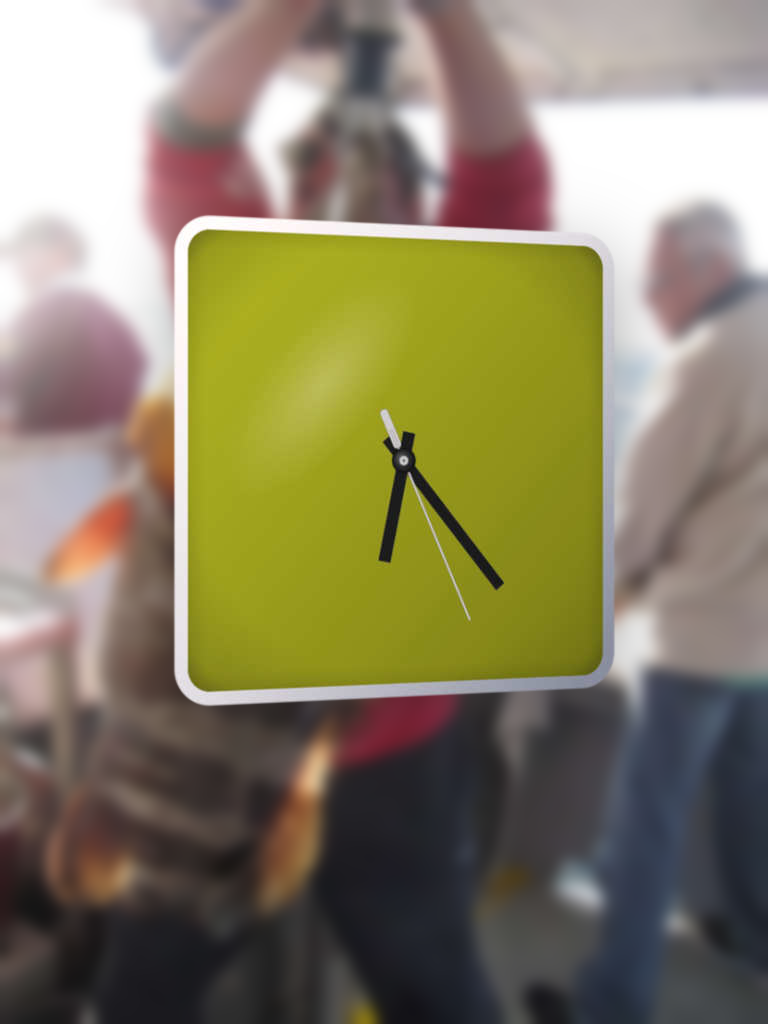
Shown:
6 h 23 min 26 s
